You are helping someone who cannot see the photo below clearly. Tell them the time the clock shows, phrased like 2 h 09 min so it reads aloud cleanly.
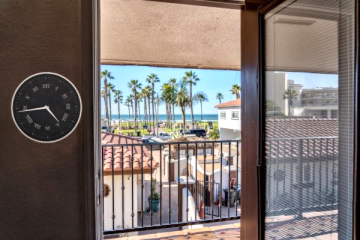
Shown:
4 h 44 min
